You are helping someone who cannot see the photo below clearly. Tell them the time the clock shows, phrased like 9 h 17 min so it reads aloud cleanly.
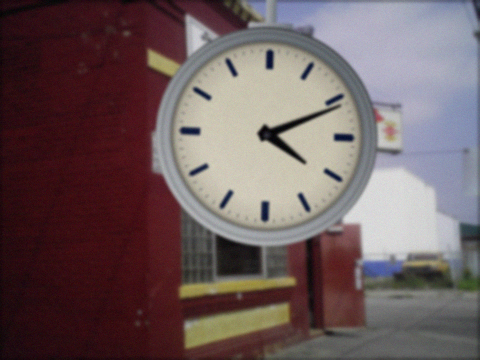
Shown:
4 h 11 min
